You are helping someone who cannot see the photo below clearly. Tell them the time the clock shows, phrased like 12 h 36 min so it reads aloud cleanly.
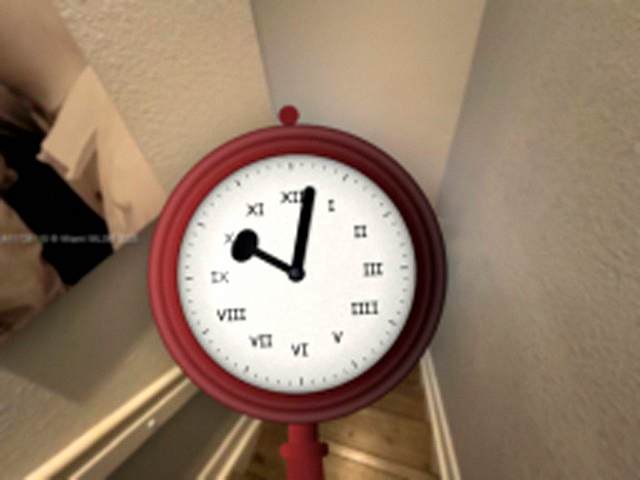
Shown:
10 h 02 min
